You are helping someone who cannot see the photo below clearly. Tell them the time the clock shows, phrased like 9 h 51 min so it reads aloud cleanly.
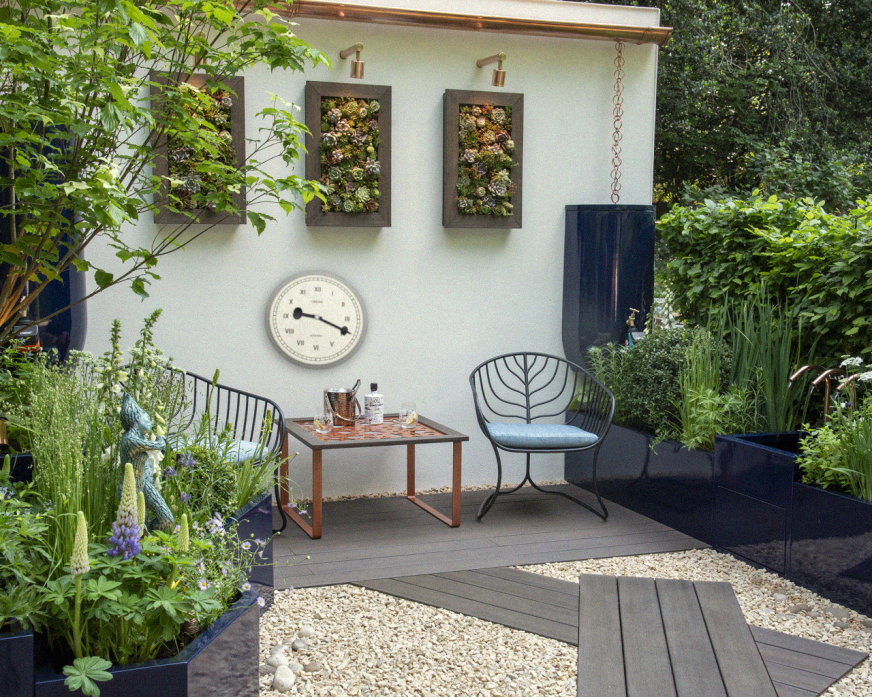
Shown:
9 h 19 min
